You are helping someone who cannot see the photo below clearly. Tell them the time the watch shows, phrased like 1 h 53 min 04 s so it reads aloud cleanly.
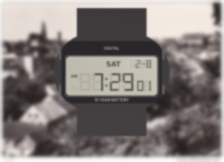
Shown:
7 h 29 min 01 s
